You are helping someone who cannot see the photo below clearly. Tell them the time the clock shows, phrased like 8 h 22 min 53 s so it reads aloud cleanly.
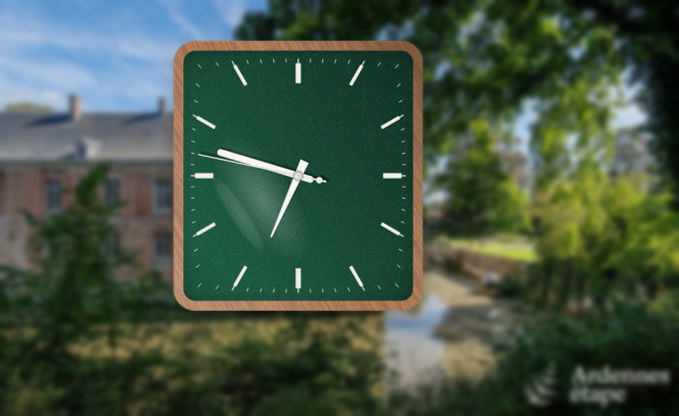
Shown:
6 h 47 min 47 s
